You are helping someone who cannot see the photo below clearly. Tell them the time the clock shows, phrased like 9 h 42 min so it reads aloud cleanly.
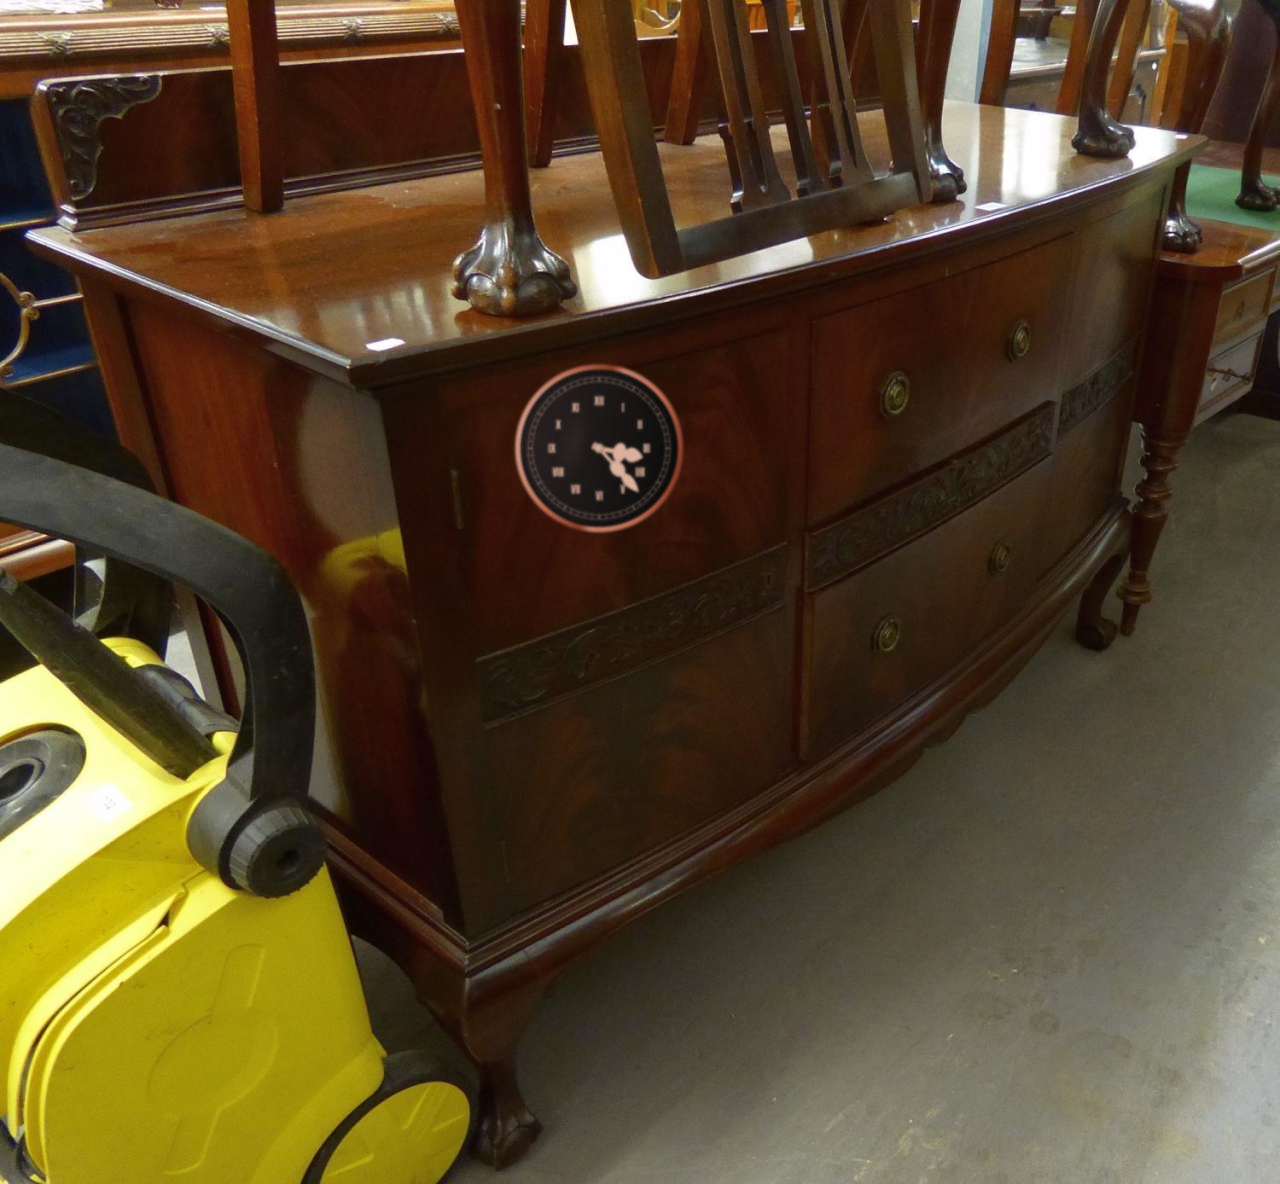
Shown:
3 h 23 min
